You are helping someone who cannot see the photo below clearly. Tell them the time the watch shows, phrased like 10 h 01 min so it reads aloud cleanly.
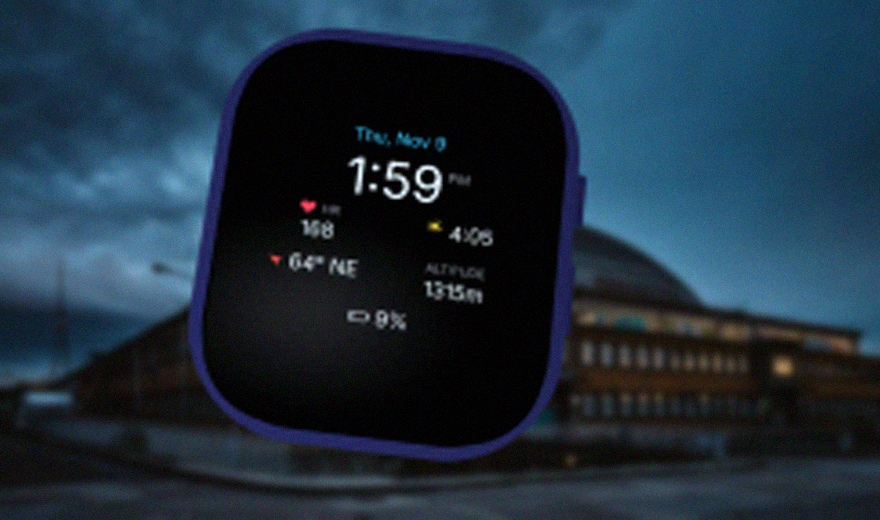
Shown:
1 h 59 min
